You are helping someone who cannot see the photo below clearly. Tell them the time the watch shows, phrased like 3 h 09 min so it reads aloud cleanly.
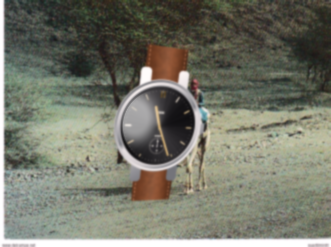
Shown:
11 h 26 min
